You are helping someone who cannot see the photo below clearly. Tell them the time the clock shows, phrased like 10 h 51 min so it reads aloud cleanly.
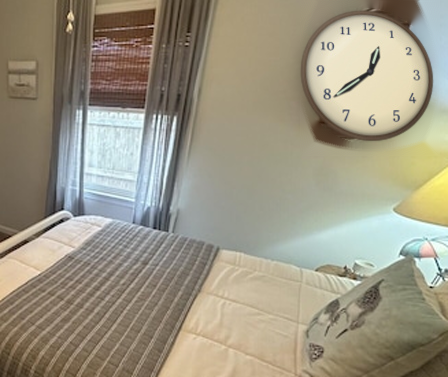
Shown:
12 h 39 min
